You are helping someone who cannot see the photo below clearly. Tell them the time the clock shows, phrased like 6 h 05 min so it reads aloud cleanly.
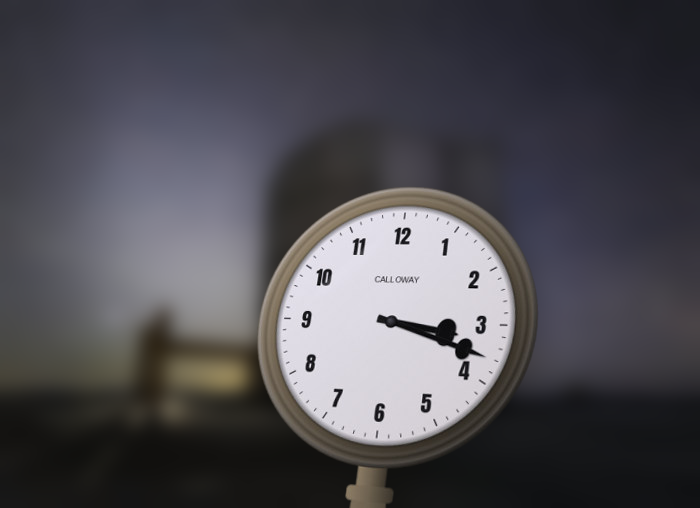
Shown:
3 h 18 min
